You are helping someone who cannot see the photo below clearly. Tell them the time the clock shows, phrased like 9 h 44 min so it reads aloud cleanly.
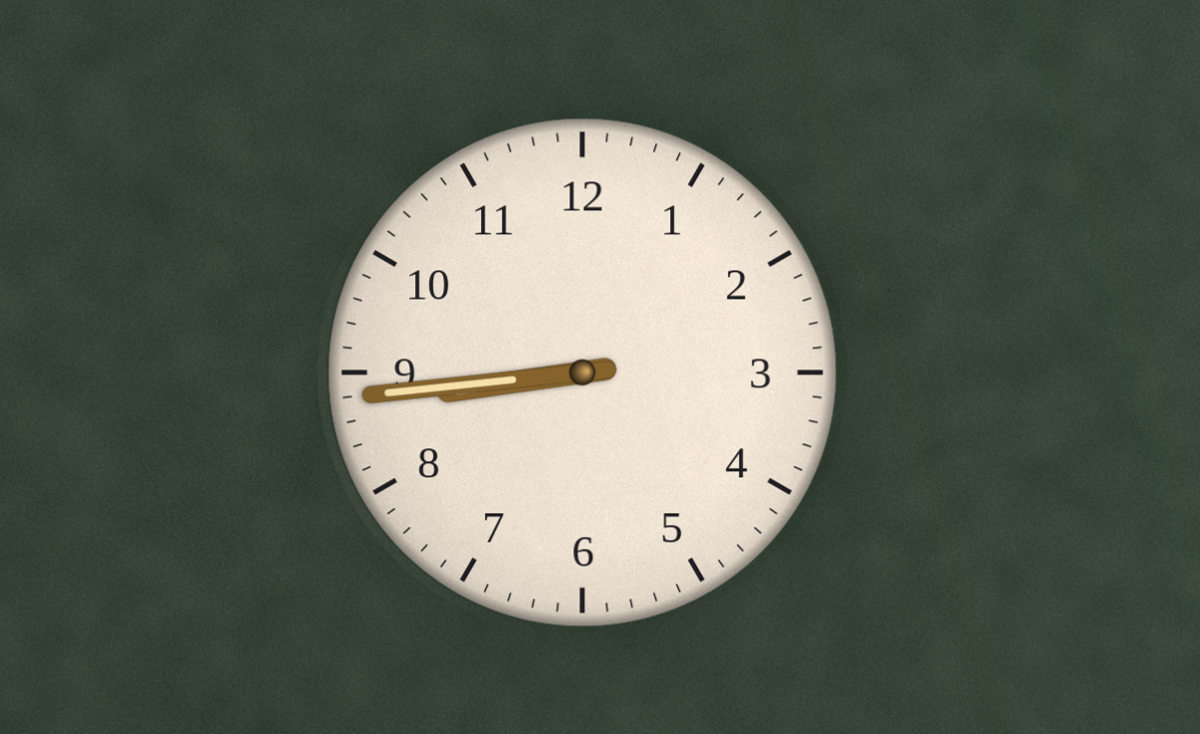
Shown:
8 h 44 min
